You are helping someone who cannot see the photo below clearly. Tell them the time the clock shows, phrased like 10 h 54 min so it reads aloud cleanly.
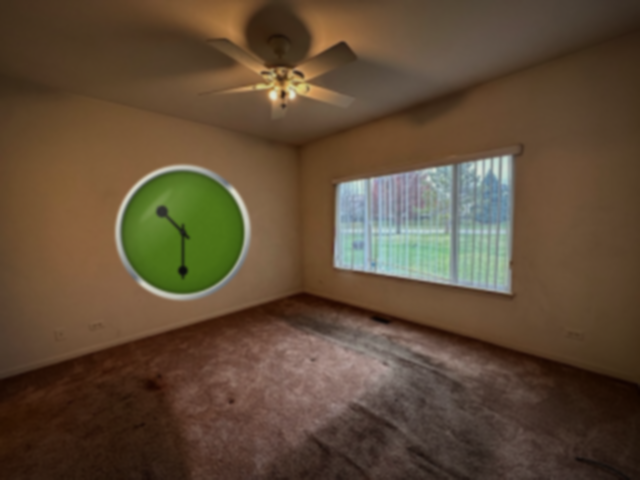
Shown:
10 h 30 min
